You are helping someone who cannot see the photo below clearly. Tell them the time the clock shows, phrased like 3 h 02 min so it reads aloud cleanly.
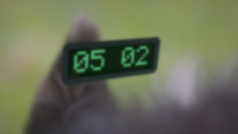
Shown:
5 h 02 min
